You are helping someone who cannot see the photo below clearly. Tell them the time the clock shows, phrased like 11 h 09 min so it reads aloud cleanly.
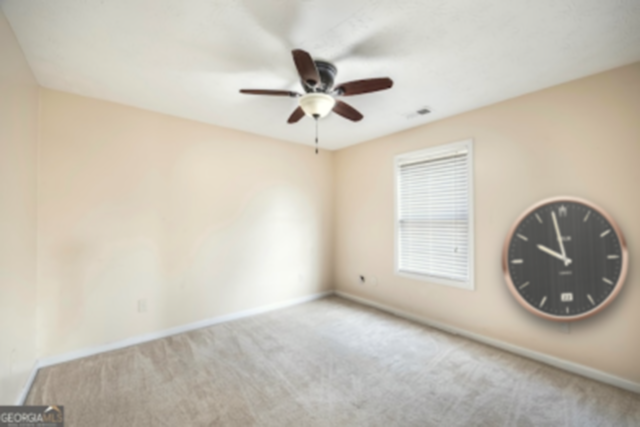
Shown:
9 h 58 min
